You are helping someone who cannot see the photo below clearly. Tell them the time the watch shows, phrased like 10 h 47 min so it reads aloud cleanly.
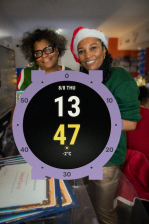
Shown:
13 h 47 min
